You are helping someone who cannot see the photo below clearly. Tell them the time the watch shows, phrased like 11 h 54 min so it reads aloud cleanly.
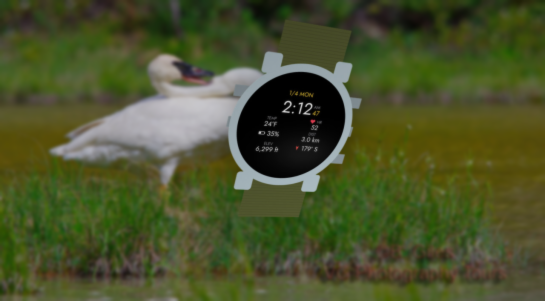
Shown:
2 h 12 min
